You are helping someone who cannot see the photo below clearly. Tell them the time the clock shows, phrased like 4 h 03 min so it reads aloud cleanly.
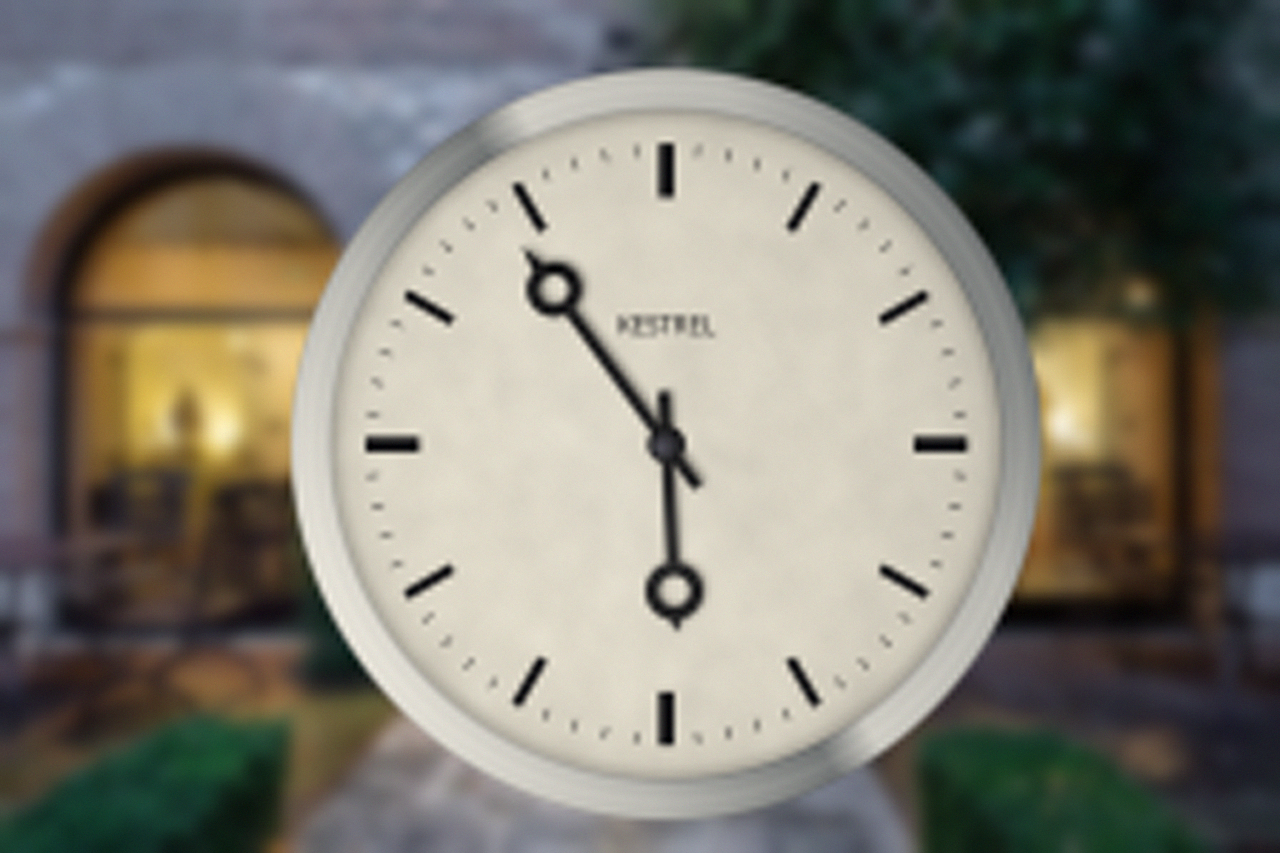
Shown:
5 h 54 min
